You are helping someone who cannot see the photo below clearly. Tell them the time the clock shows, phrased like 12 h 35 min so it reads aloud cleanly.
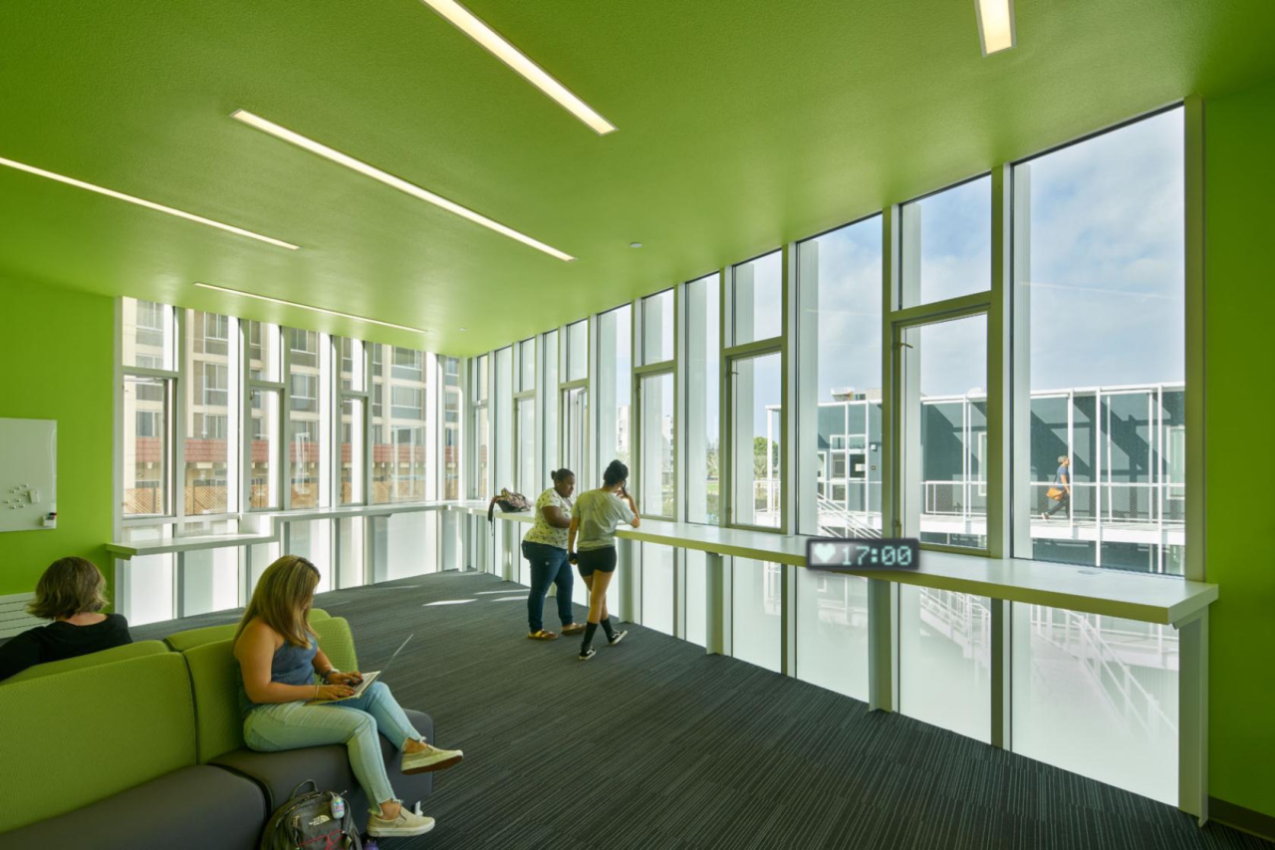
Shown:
17 h 00 min
